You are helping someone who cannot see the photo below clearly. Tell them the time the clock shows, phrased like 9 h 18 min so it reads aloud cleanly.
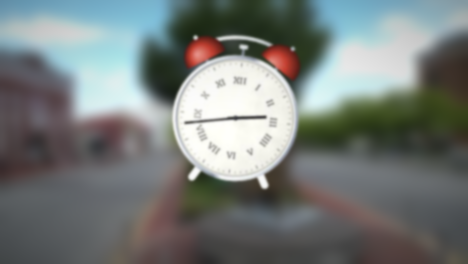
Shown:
2 h 43 min
